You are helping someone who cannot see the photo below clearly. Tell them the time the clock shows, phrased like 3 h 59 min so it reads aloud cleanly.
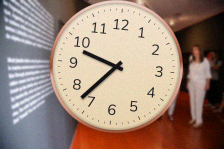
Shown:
9 h 37 min
